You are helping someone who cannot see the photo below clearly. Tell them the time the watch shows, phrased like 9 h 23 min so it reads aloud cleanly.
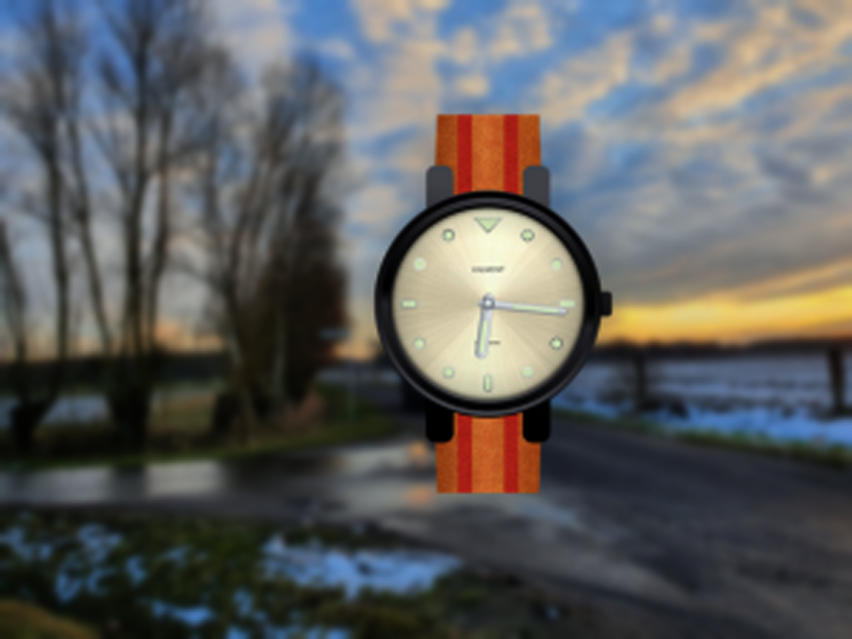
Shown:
6 h 16 min
